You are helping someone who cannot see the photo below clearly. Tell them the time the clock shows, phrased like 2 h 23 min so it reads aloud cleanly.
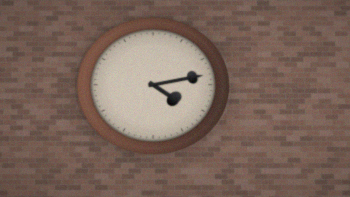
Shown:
4 h 13 min
